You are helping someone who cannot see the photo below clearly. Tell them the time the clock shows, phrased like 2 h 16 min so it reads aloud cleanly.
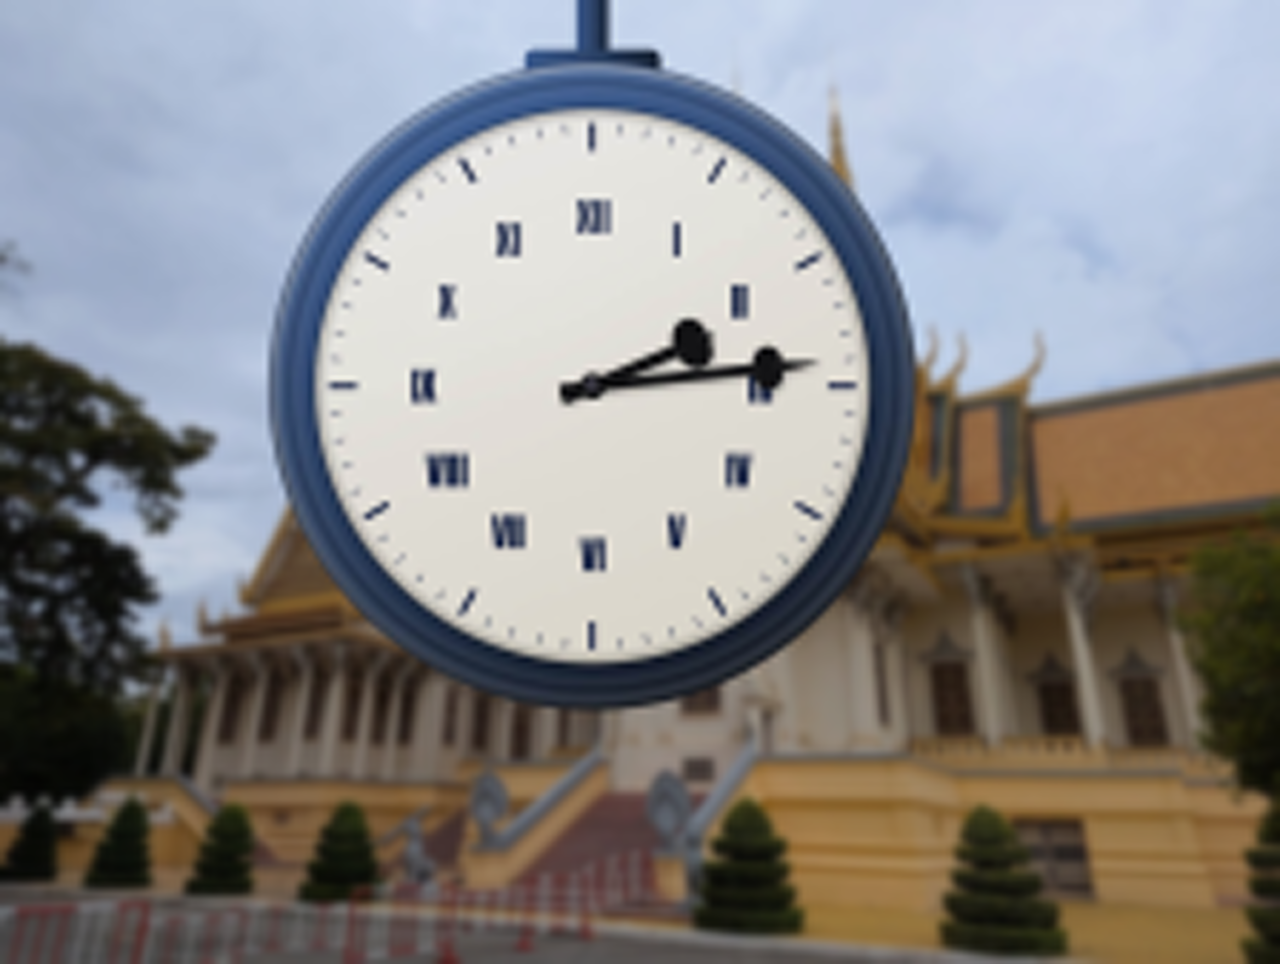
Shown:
2 h 14 min
